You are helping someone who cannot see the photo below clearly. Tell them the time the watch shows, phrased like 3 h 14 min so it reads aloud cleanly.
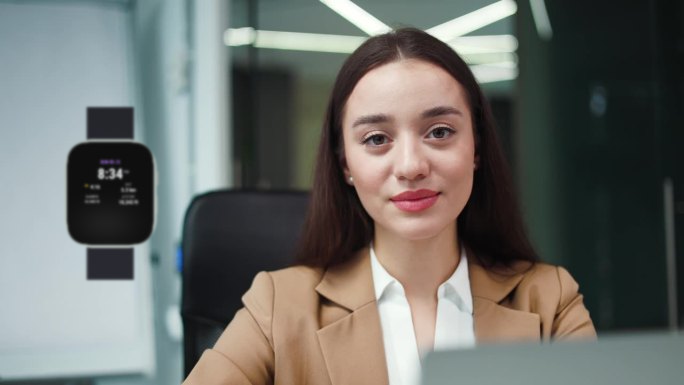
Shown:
8 h 34 min
